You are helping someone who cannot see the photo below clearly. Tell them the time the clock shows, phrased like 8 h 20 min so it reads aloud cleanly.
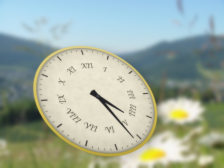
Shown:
4 h 26 min
